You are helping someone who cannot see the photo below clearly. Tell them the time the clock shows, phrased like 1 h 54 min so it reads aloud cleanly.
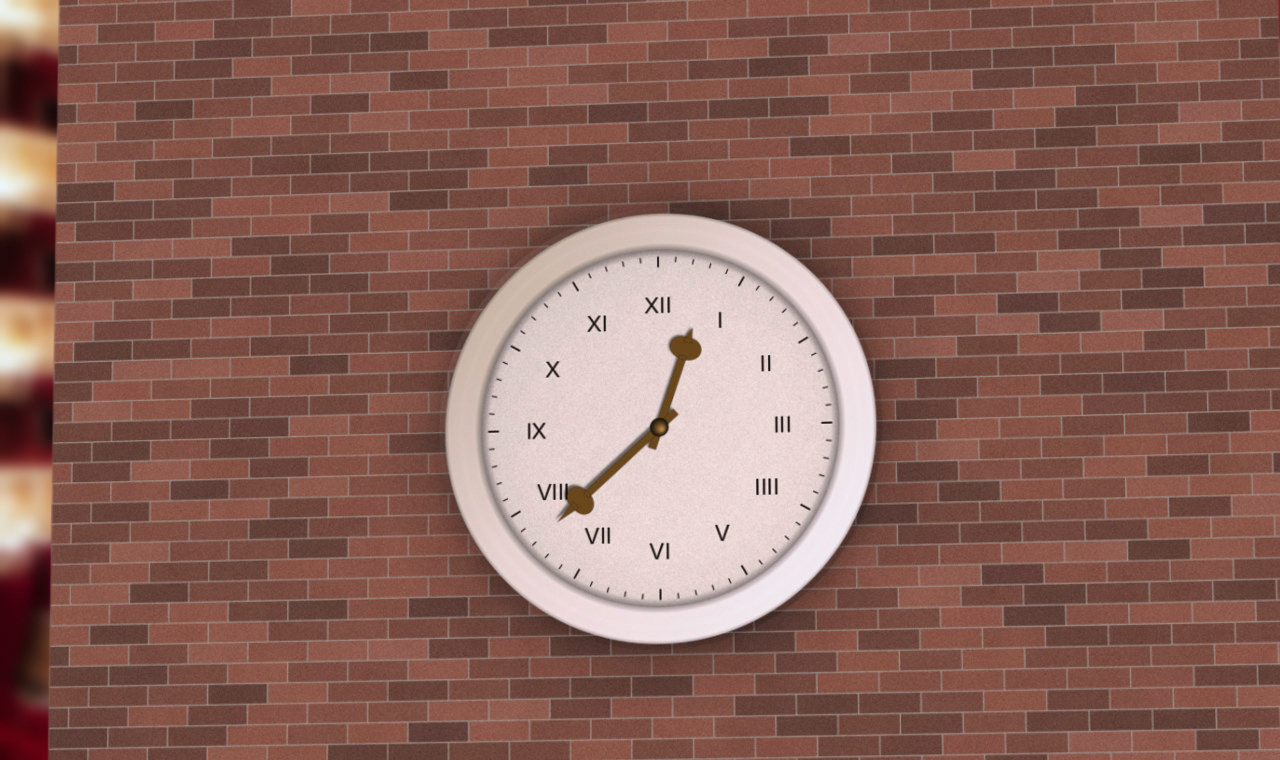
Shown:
12 h 38 min
